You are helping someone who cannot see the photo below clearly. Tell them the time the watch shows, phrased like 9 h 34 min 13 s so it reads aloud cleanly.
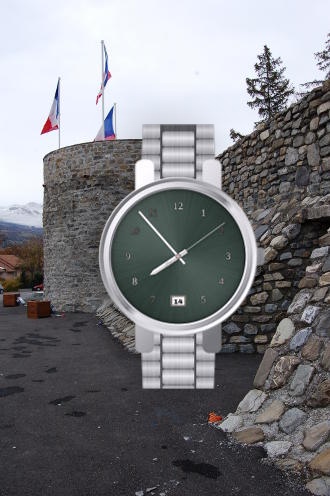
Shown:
7 h 53 min 09 s
